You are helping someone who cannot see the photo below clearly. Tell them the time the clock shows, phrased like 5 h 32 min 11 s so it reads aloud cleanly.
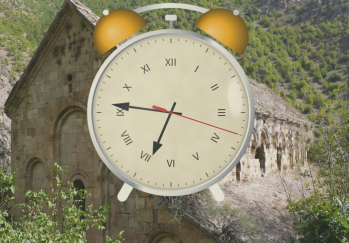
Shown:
6 h 46 min 18 s
